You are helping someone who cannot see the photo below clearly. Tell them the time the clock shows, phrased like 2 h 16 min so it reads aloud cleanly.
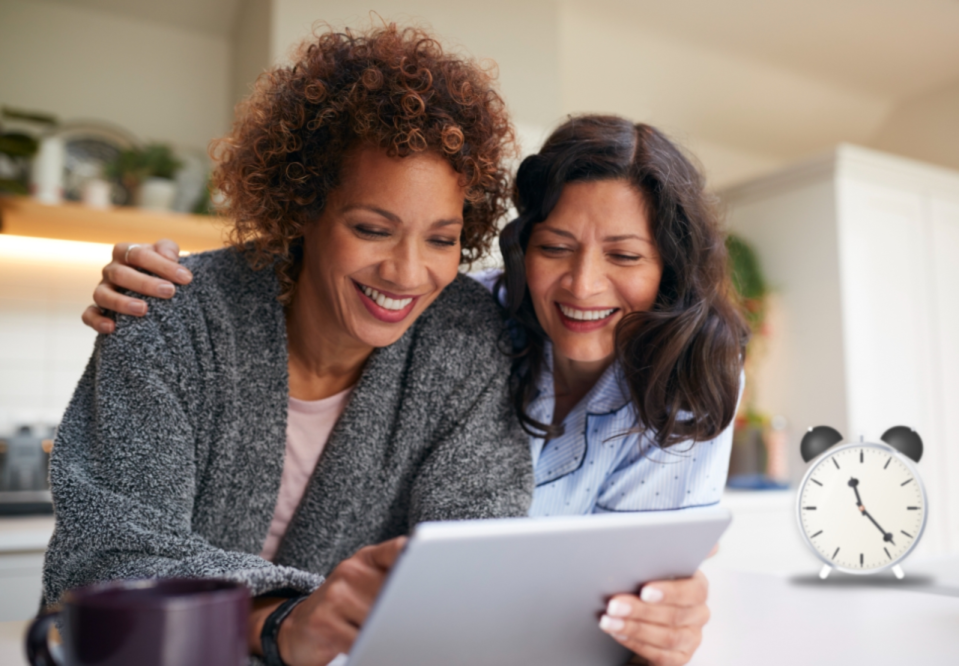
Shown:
11 h 23 min
